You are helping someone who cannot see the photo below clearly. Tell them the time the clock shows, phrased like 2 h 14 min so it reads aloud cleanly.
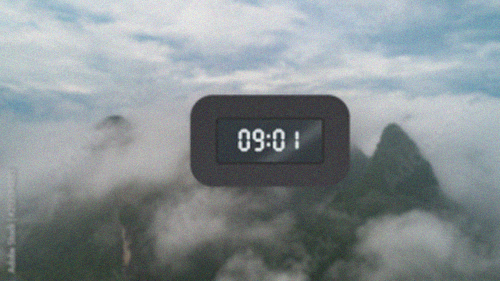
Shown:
9 h 01 min
